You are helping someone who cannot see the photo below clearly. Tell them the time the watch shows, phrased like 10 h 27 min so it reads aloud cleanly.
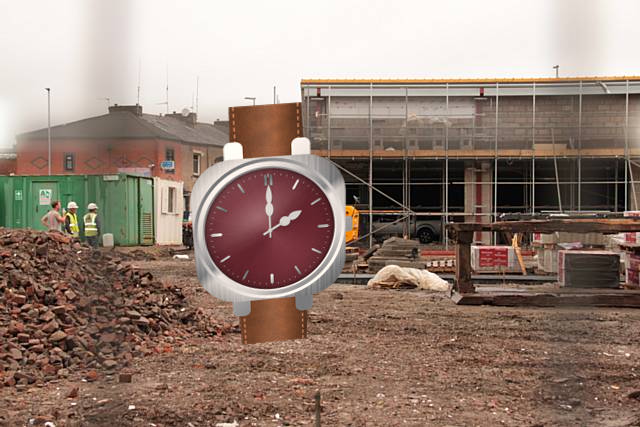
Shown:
2 h 00 min
